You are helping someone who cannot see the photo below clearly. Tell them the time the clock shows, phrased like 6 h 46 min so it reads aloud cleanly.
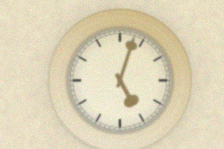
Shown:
5 h 03 min
